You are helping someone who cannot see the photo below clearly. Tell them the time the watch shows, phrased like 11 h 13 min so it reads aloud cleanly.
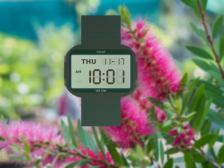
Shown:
10 h 01 min
